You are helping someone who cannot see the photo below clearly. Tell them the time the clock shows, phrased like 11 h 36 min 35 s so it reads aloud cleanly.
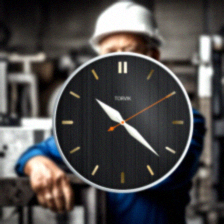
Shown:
10 h 22 min 10 s
